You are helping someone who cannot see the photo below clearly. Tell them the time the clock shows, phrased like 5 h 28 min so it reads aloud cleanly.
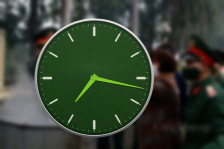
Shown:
7 h 17 min
